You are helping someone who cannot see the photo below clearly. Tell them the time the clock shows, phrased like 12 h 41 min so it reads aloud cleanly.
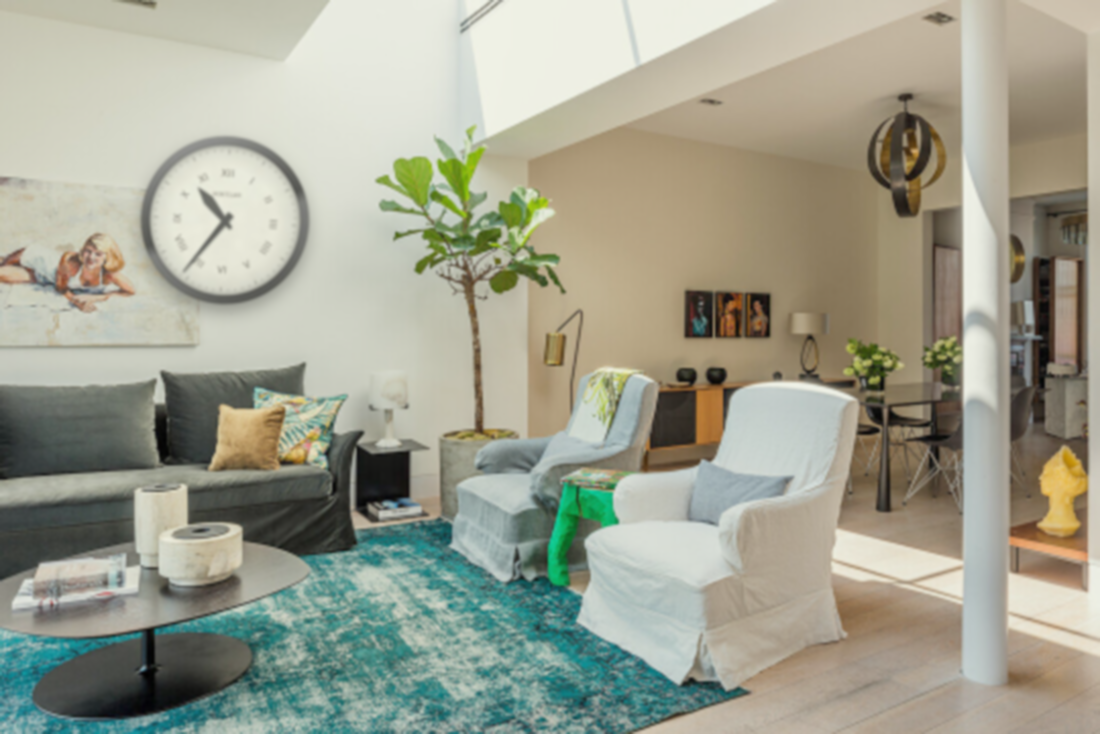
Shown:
10 h 36 min
